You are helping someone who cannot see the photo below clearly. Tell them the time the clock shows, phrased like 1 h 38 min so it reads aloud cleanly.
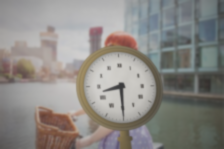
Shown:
8 h 30 min
